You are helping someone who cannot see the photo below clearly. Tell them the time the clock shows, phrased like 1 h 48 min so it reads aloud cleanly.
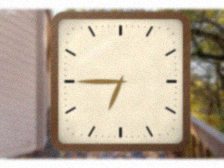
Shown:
6 h 45 min
